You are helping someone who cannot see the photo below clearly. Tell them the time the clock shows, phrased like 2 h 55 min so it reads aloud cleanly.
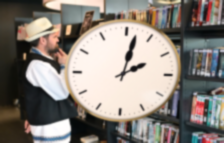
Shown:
2 h 02 min
